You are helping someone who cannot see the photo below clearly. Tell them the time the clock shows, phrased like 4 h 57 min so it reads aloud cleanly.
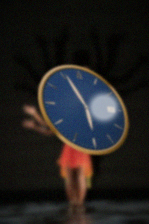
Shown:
5 h 56 min
